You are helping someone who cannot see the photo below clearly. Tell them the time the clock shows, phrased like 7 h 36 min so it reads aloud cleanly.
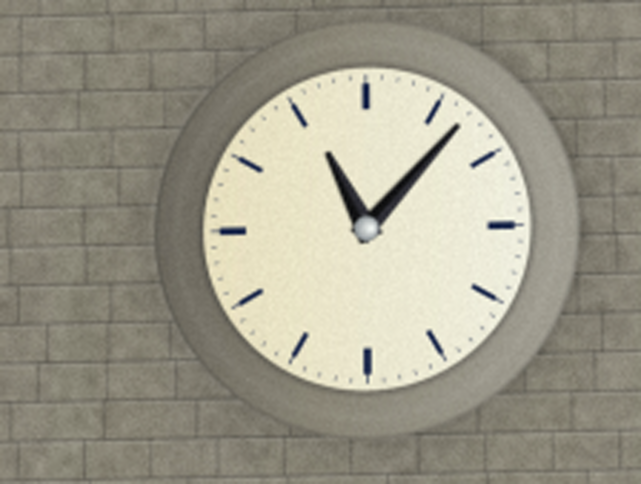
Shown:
11 h 07 min
